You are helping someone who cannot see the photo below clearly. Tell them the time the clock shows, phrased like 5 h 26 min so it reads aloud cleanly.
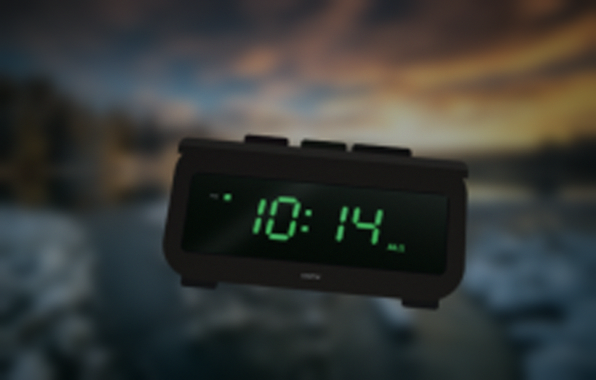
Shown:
10 h 14 min
